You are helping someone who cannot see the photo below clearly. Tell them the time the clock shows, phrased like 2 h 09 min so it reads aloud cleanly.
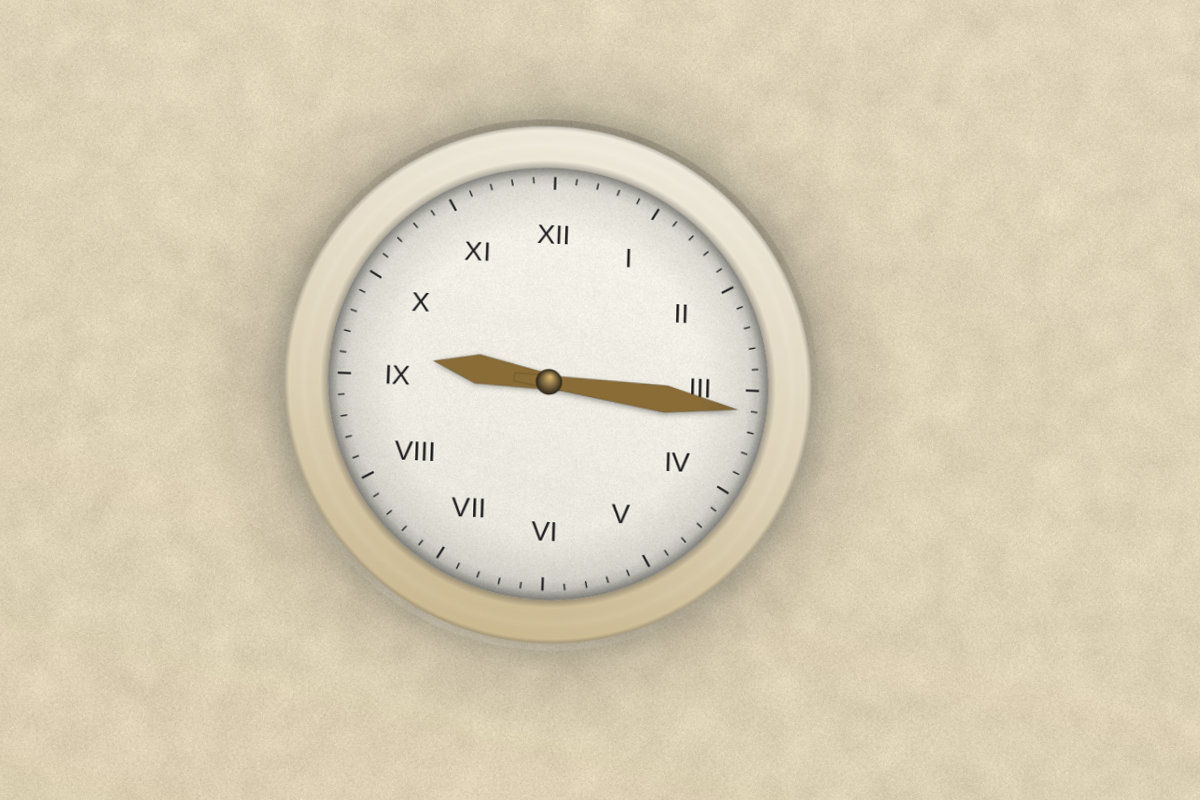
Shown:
9 h 16 min
